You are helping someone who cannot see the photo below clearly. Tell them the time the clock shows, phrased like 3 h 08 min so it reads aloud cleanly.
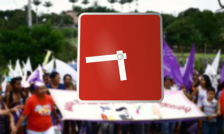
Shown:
5 h 44 min
